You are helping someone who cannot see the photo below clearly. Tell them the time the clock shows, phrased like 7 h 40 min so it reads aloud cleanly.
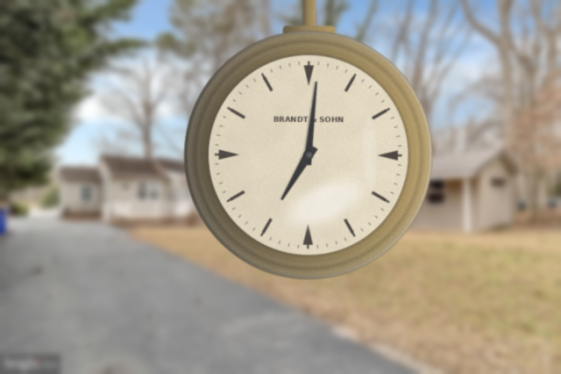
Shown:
7 h 01 min
